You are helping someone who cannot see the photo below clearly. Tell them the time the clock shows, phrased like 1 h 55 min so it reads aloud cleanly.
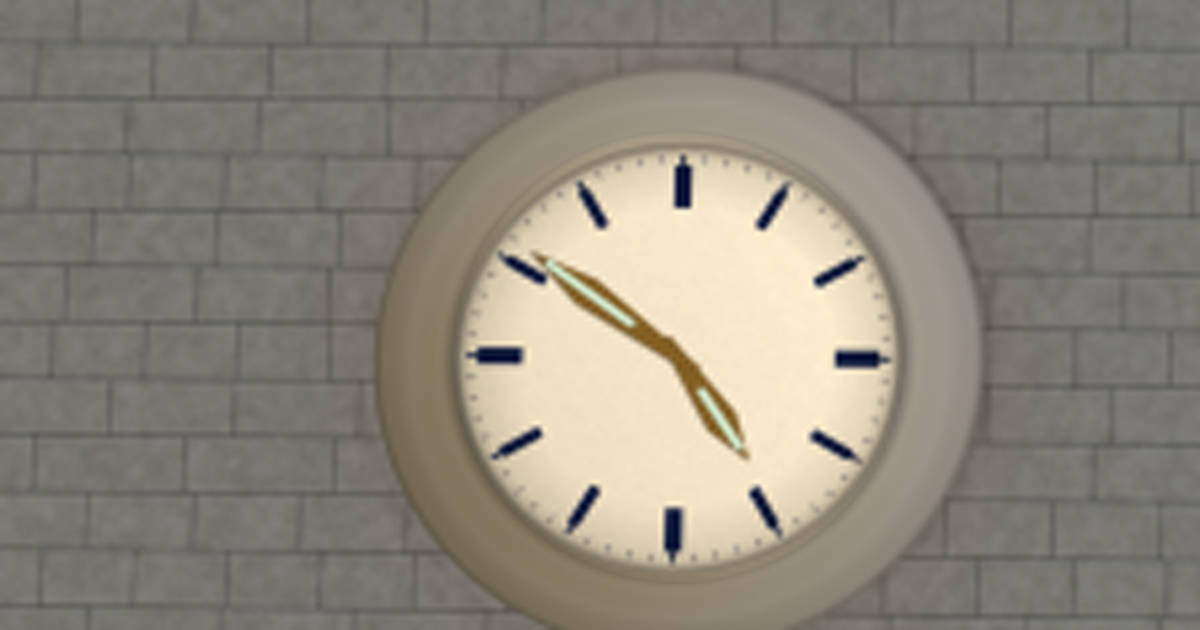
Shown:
4 h 51 min
